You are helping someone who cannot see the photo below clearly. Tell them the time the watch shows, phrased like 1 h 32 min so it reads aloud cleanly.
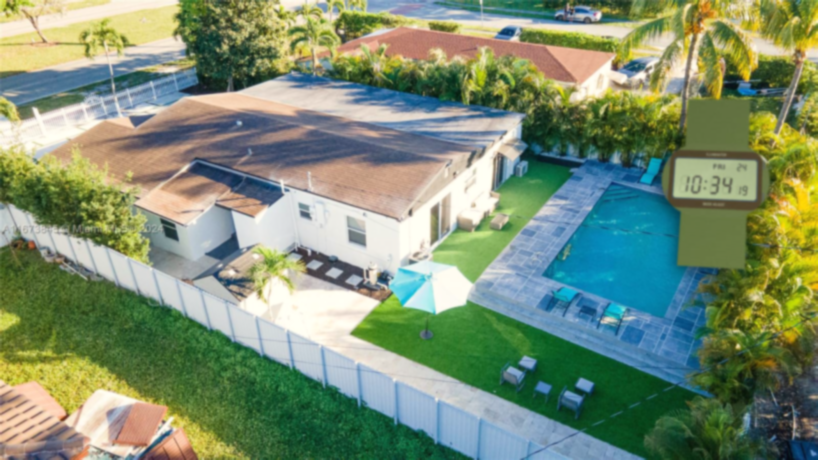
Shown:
10 h 34 min
